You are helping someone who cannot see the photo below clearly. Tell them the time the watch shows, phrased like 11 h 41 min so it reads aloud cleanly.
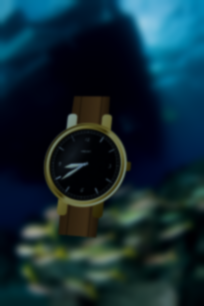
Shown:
8 h 39 min
